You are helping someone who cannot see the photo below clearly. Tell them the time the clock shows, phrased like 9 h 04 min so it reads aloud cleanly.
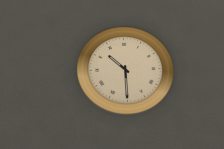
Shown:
10 h 30 min
